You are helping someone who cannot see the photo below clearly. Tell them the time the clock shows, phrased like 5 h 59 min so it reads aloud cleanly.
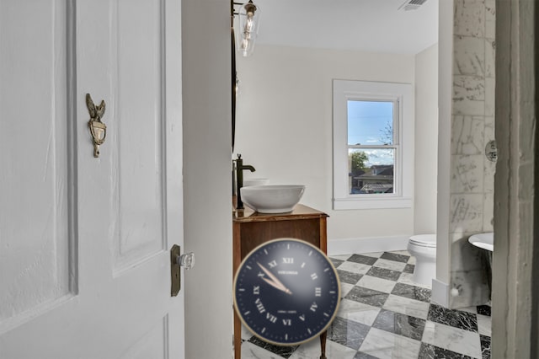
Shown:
9 h 52 min
